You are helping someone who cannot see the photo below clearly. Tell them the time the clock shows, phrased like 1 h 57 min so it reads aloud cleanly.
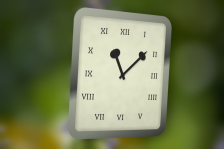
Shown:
11 h 08 min
